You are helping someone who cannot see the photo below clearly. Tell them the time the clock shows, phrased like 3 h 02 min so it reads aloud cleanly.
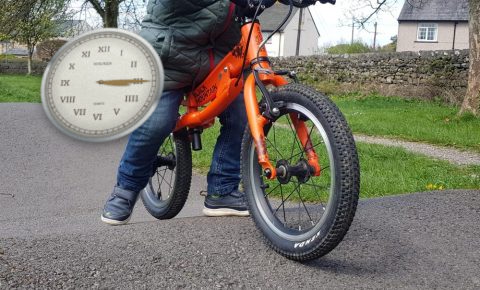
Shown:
3 h 15 min
